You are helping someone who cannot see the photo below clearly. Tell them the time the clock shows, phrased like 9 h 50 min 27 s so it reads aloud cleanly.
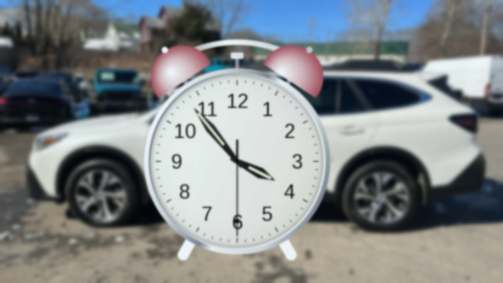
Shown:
3 h 53 min 30 s
